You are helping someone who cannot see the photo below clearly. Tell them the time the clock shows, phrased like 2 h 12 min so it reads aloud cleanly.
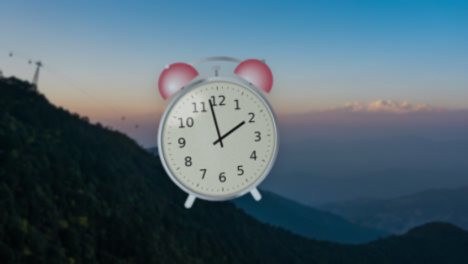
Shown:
1 h 58 min
